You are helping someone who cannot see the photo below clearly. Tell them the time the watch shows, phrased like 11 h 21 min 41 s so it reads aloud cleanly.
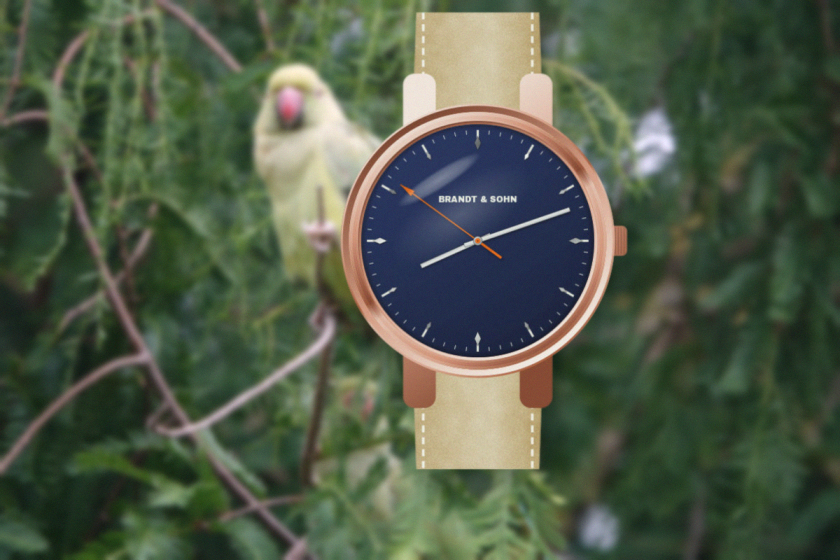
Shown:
8 h 11 min 51 s
